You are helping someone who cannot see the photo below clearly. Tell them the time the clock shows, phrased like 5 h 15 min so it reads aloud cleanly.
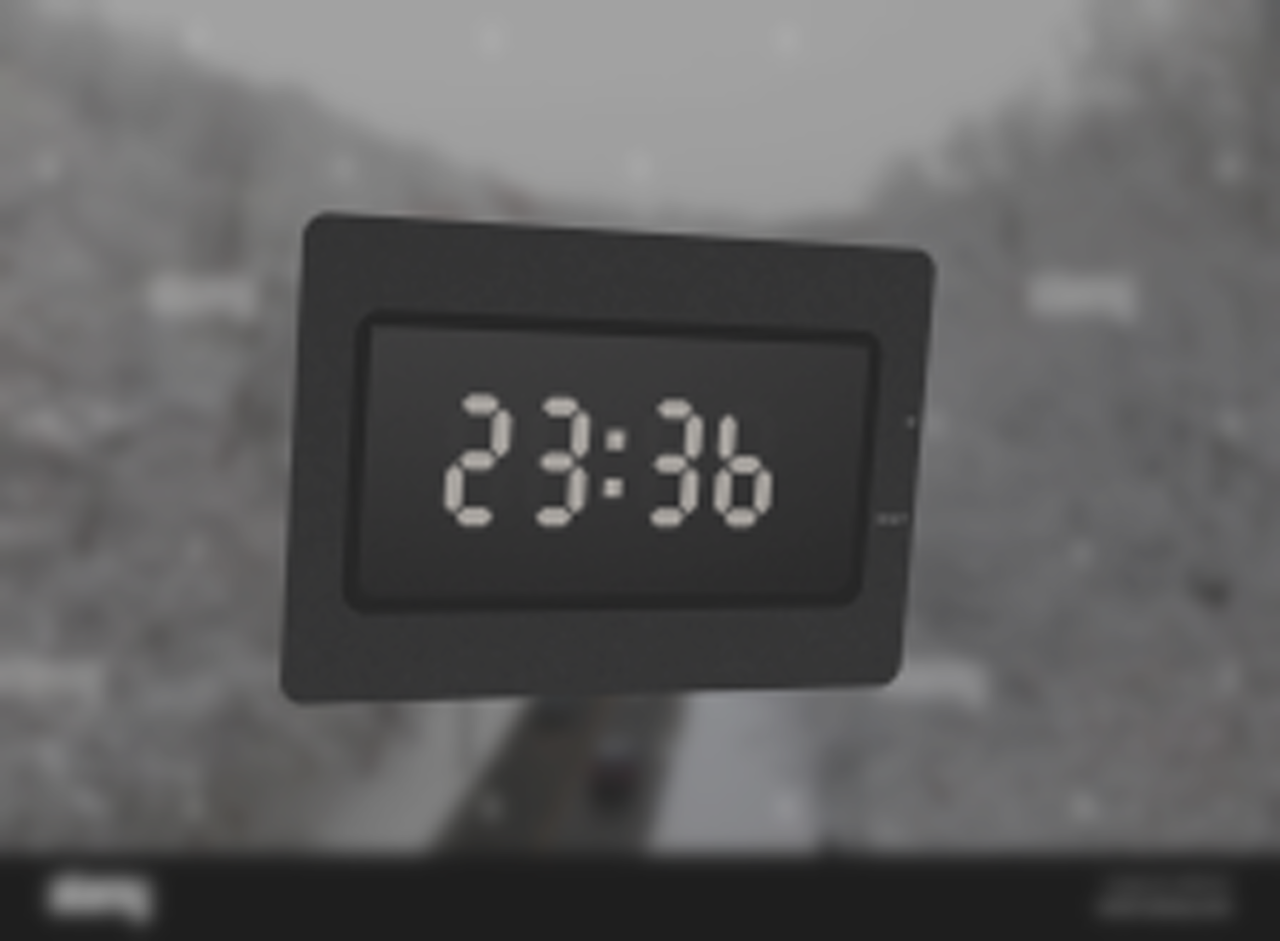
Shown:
23 h 36 min
